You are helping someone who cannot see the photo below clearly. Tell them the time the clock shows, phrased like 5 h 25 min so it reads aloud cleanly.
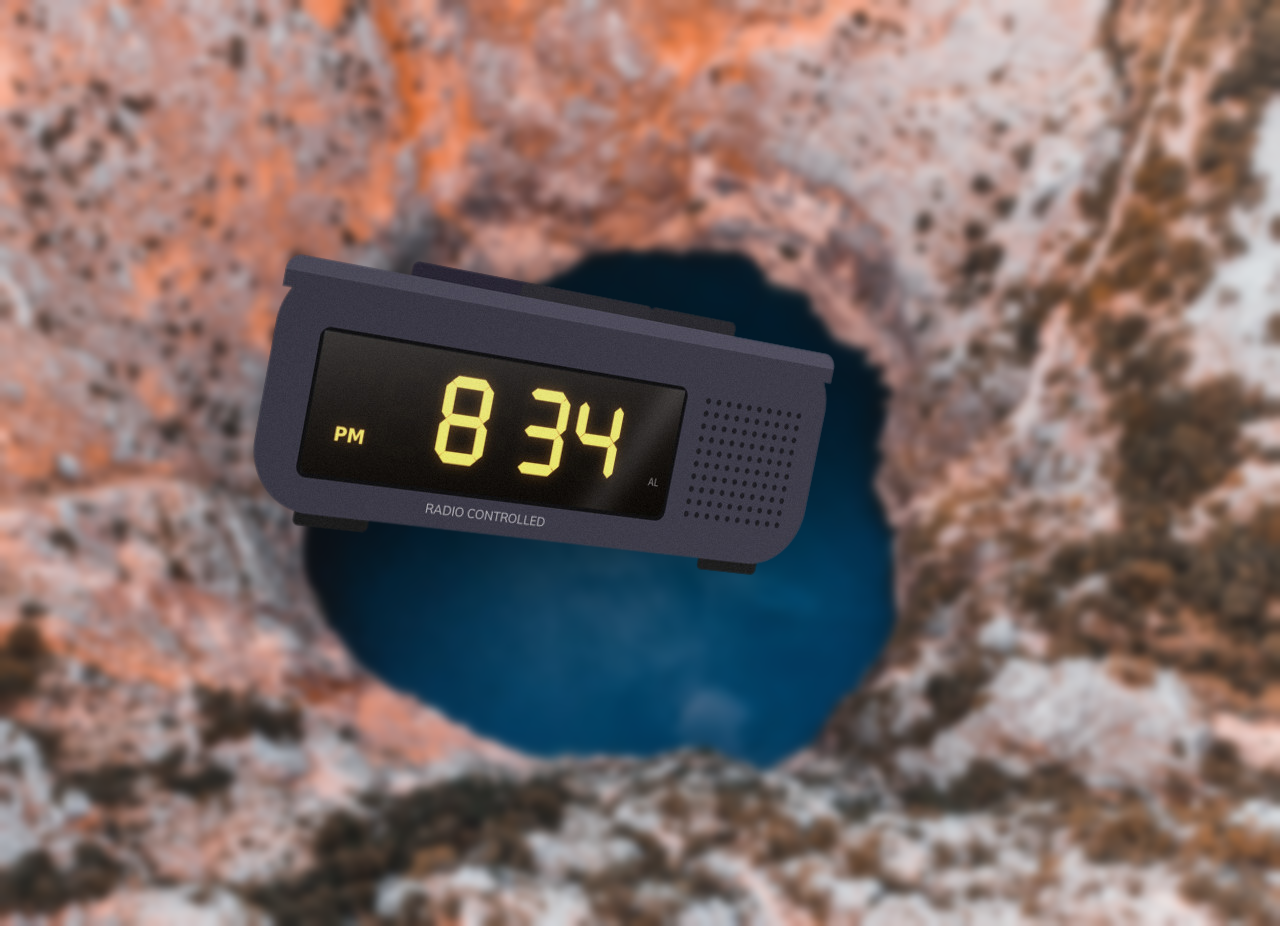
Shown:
8 h 34 min
